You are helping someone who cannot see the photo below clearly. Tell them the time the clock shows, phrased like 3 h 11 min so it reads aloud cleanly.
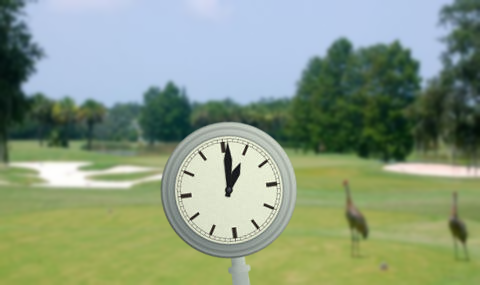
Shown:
1 h 01 min
